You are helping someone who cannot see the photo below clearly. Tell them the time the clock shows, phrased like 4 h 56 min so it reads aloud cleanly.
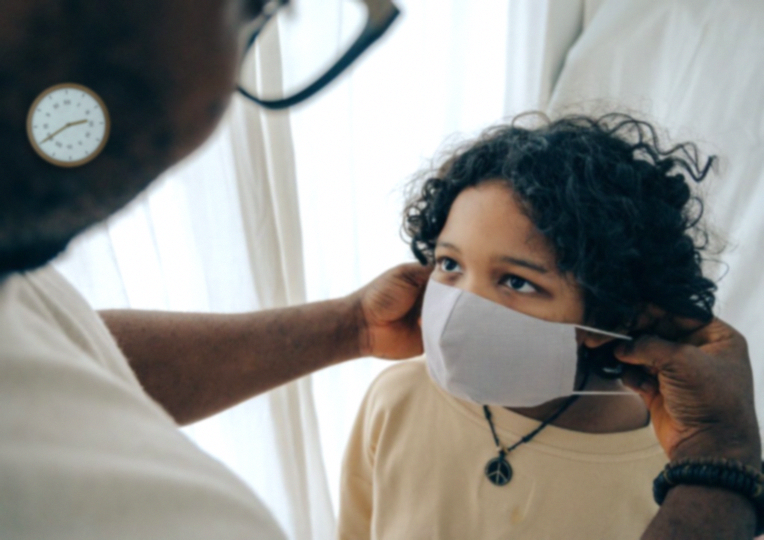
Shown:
2 h 40 min
